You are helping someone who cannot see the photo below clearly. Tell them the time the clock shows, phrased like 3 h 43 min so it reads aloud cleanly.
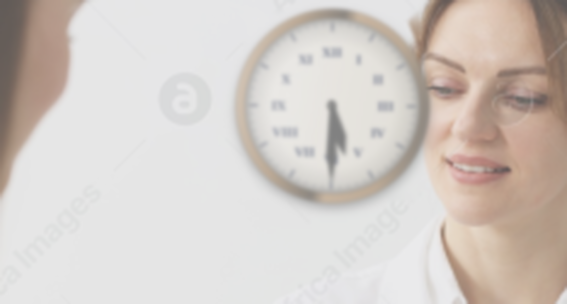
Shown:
5 h 30 min
